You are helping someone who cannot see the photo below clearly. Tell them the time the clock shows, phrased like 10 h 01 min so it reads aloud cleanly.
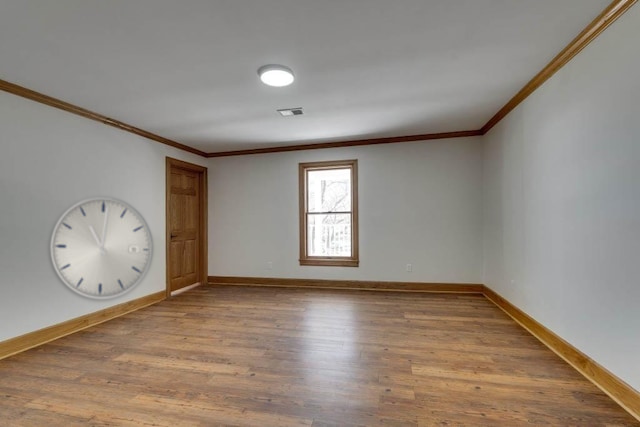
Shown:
11 h 01 min
